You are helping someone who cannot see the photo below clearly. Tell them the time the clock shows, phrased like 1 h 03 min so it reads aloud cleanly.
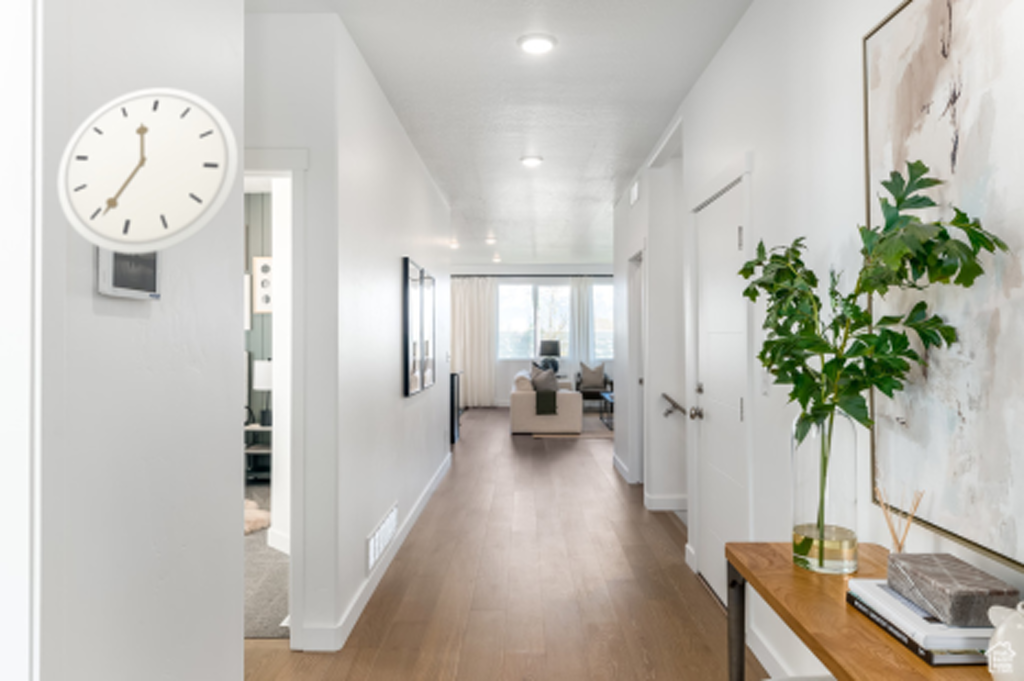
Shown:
11 h 34 min
